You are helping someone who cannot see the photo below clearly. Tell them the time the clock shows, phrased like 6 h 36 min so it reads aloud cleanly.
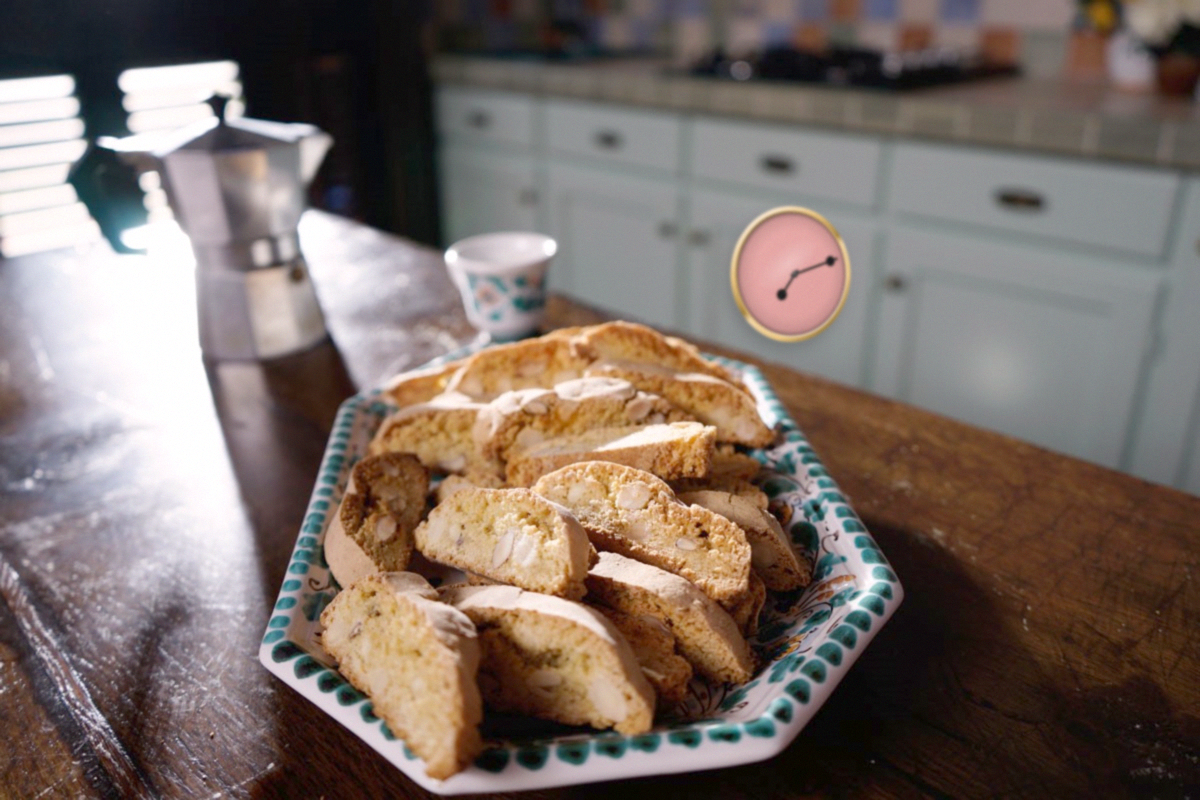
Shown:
7 h 12 min
